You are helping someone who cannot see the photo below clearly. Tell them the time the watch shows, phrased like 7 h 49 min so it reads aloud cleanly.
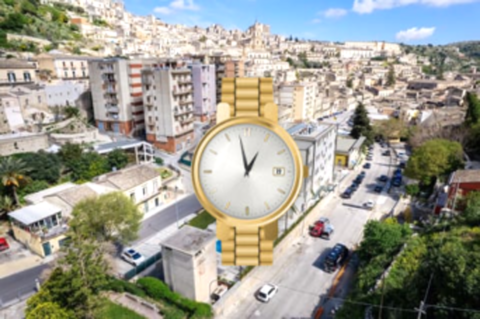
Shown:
12 h 58 min
